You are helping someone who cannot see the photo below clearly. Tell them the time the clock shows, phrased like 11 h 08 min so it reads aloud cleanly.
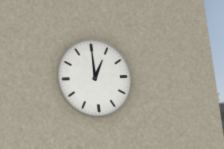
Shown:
1 h 00 min
